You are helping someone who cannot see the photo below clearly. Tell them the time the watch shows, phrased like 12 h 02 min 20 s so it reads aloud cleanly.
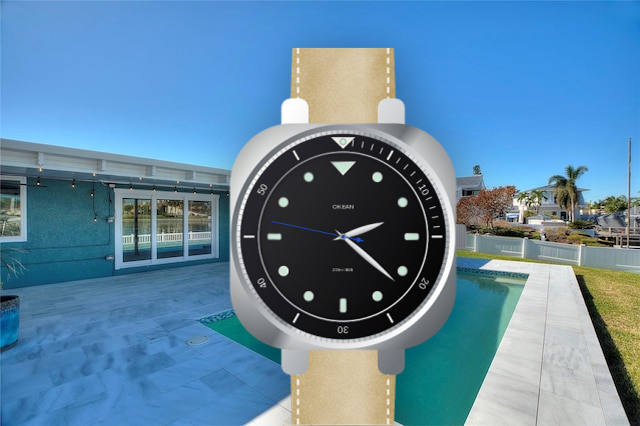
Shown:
2 h 21 min 47 s
